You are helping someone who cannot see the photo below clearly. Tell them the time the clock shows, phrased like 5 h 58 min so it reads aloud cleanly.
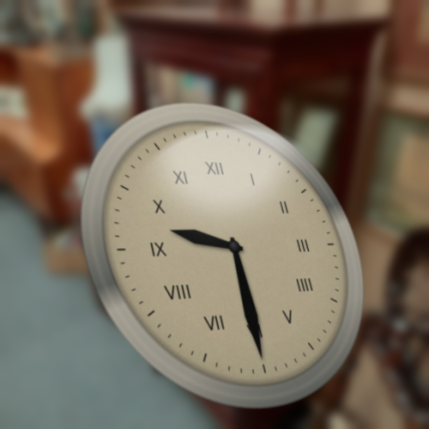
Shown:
9 h 30 min
